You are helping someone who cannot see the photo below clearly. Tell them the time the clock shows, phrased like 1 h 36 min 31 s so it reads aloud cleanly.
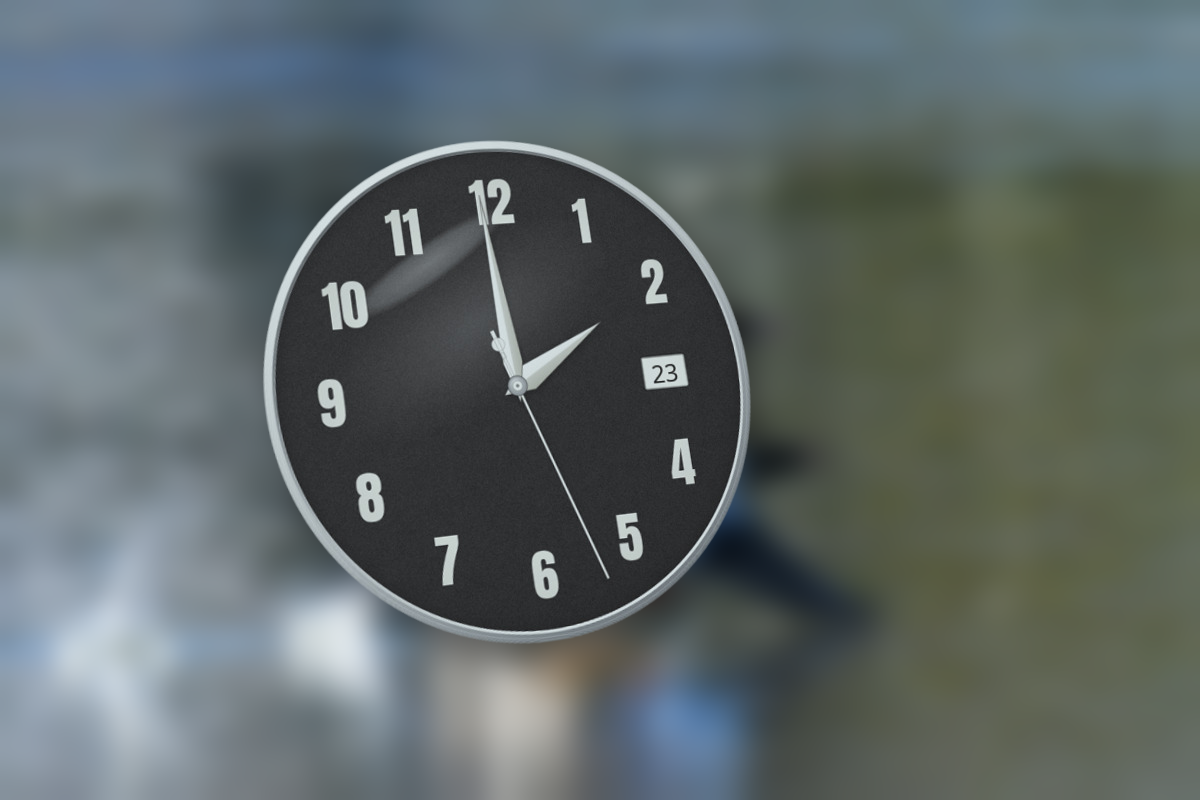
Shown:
1 h 59 min 27 s
